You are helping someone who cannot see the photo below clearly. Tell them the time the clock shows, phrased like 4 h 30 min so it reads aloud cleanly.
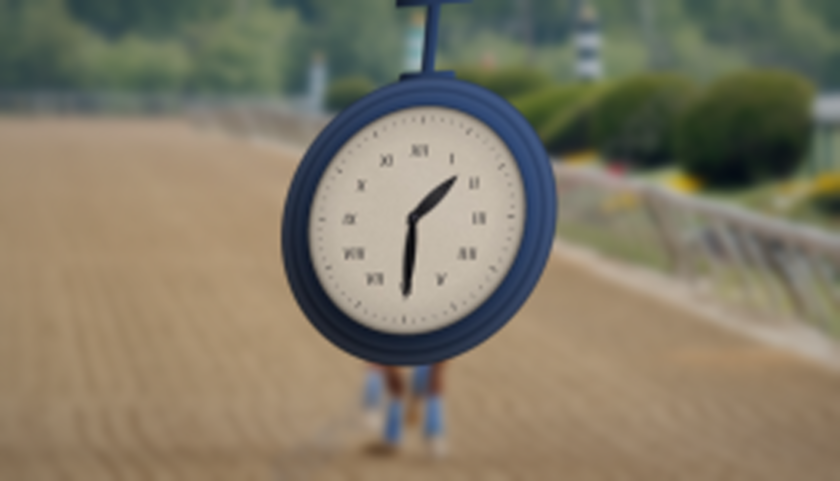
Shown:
1 h 30 min
